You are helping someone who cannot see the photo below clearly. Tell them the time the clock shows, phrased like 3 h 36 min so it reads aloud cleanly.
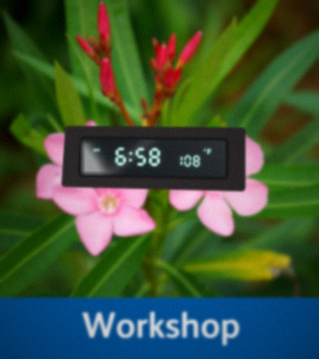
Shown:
6 h 58 min
